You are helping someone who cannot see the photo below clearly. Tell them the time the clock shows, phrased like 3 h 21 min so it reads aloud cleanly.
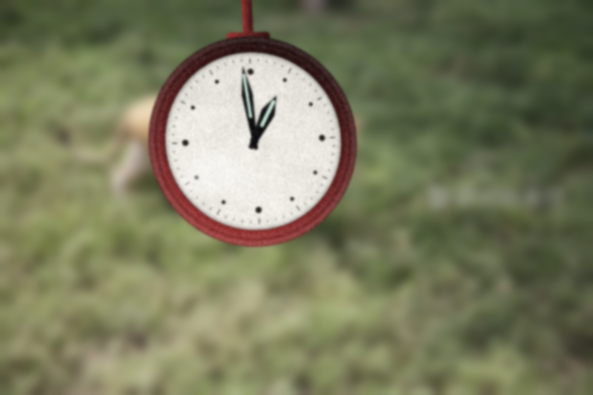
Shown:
12 h 59 min
